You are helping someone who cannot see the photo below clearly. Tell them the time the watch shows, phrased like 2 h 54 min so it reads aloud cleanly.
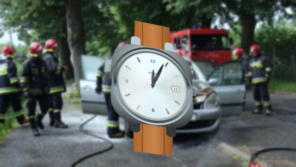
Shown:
12 h 04 min
